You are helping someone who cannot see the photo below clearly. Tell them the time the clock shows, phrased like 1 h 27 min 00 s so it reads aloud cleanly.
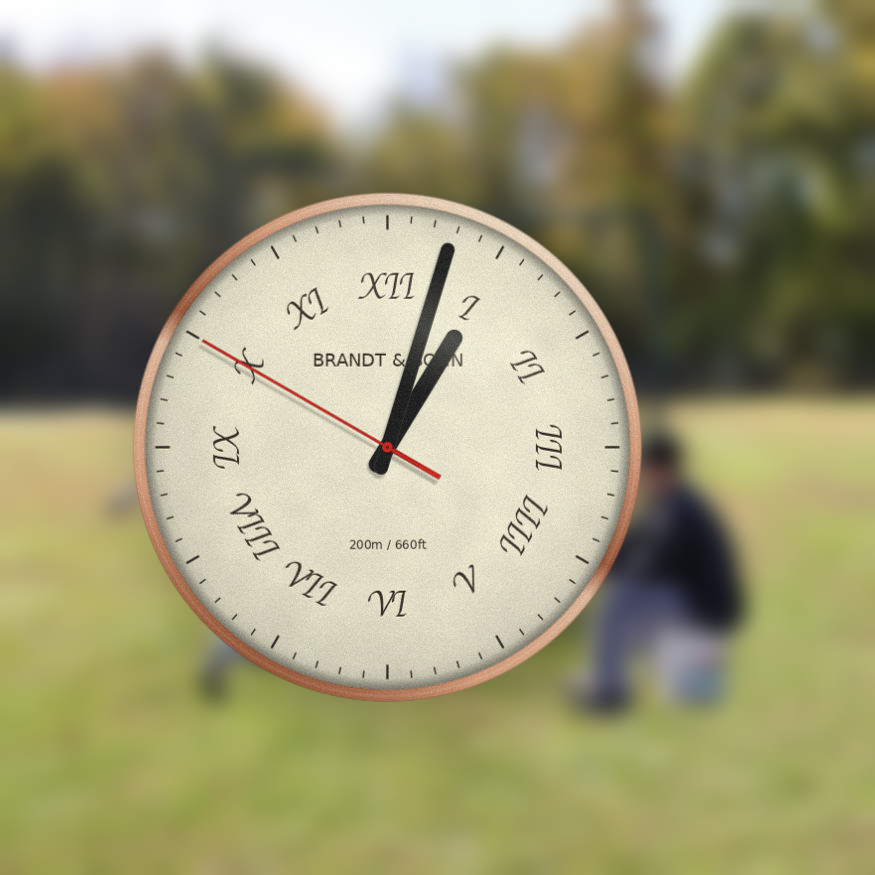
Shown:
1 h 02 min 50 s
